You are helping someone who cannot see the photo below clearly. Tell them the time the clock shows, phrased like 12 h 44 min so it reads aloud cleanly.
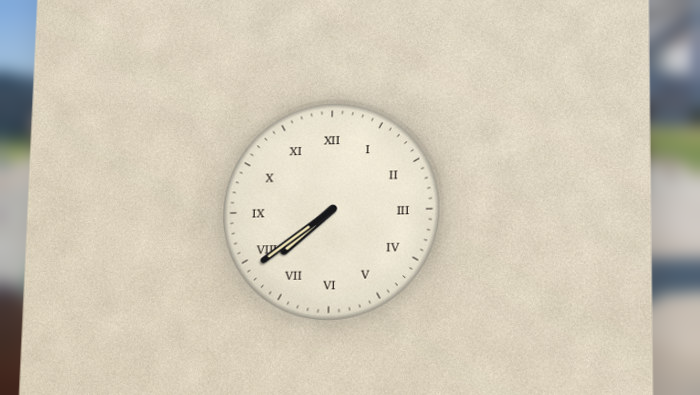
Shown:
7 h 39 min
